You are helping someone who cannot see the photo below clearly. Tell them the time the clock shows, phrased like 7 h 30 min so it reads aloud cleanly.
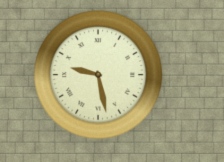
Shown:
9 h 28 min
